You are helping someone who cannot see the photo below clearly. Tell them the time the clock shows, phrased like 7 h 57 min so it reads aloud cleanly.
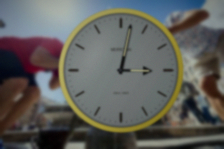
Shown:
3 h 02 min
